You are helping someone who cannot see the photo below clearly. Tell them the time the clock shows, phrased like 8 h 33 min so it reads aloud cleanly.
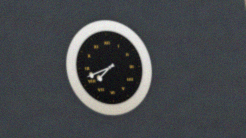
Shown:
7 h 42 min
